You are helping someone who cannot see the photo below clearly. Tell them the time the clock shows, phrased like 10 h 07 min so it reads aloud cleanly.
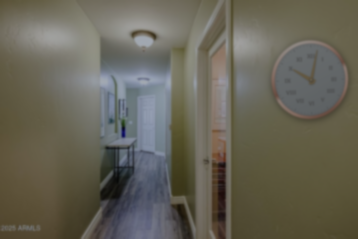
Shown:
10 h 02 min
